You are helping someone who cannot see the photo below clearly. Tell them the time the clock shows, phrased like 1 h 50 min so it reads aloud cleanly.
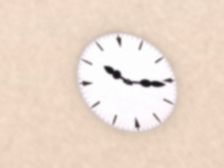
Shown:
10 h 16 min
